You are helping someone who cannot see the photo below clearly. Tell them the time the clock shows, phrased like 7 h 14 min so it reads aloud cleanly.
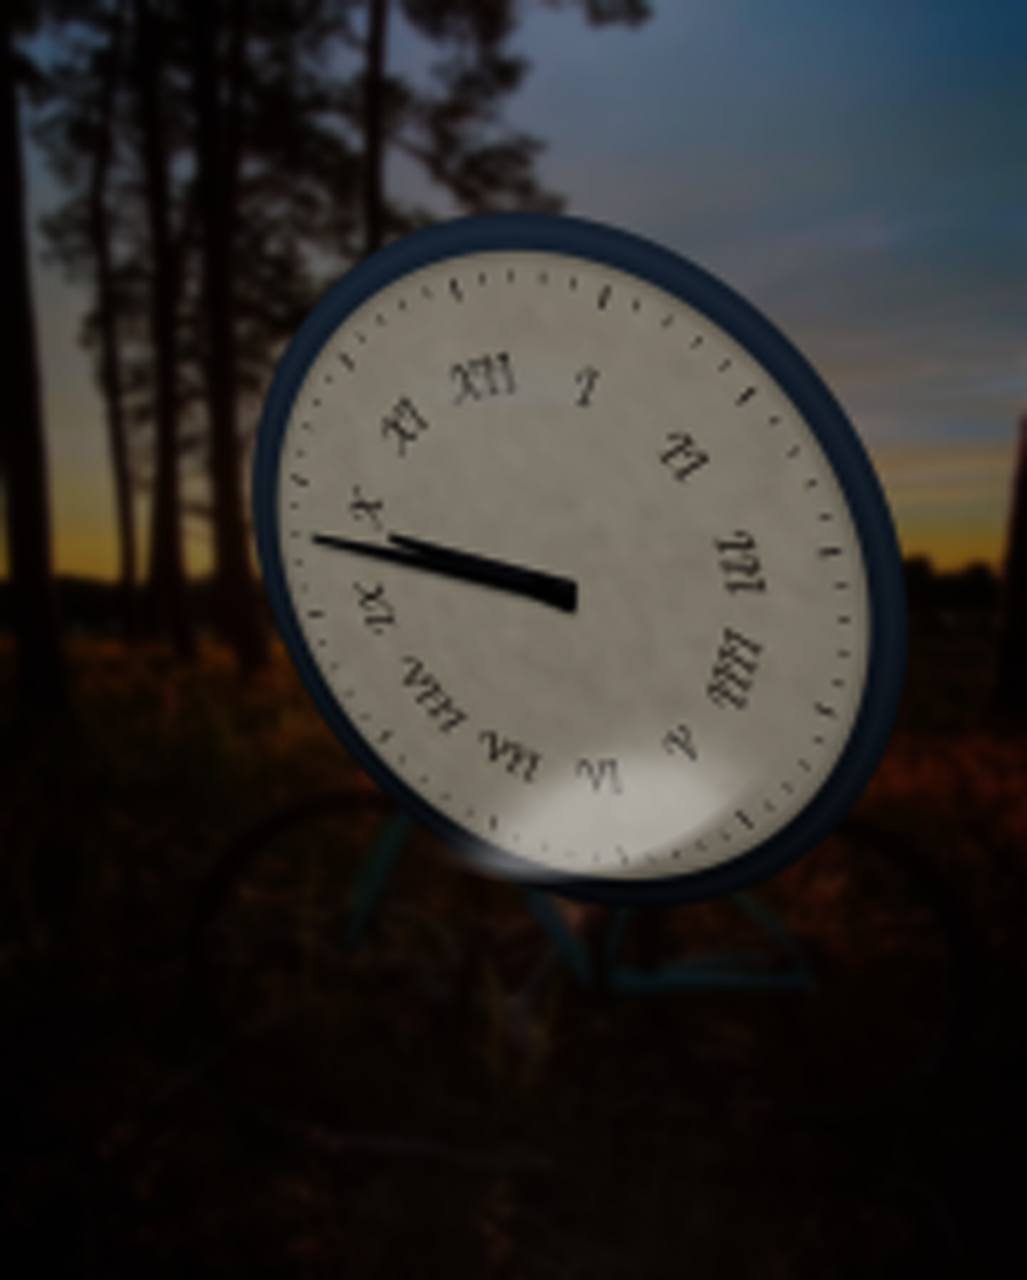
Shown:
9 h 48 min
